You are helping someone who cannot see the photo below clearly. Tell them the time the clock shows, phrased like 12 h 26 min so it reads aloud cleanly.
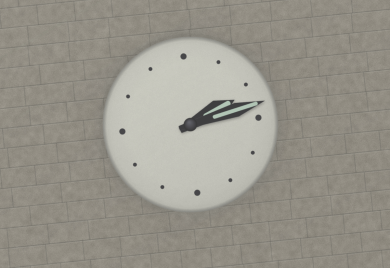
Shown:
2 h 13 min
